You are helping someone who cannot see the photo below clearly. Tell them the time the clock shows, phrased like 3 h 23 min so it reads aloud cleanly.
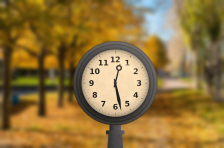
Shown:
12 h 28 min
